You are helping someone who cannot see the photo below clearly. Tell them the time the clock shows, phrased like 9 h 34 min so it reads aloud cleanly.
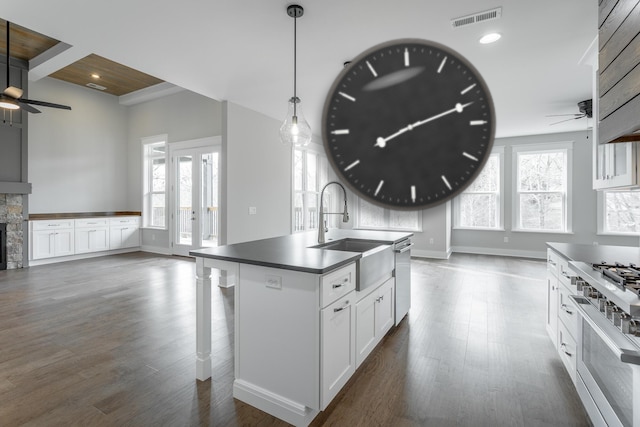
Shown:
8 h 12 min
